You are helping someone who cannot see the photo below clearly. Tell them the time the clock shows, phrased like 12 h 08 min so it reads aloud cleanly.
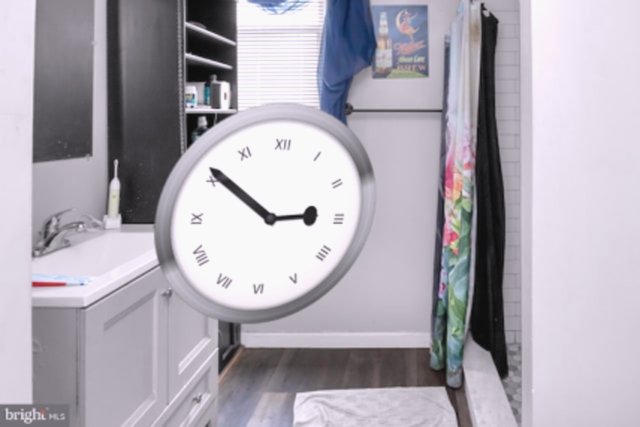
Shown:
2 h 51 min
